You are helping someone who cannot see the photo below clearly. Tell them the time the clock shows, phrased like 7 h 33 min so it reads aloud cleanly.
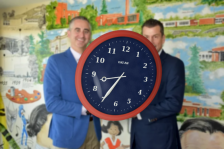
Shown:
8 h 35 min
